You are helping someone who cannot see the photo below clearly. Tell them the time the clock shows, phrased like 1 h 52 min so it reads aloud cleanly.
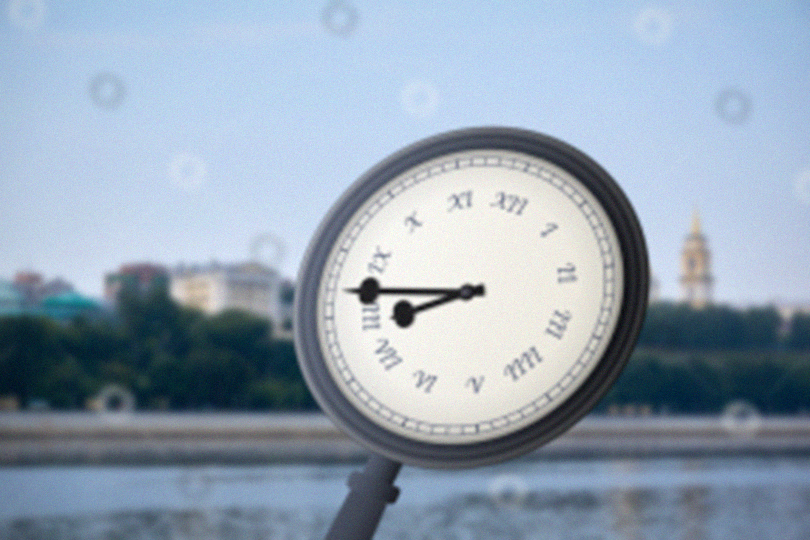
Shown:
7 h 42 min
